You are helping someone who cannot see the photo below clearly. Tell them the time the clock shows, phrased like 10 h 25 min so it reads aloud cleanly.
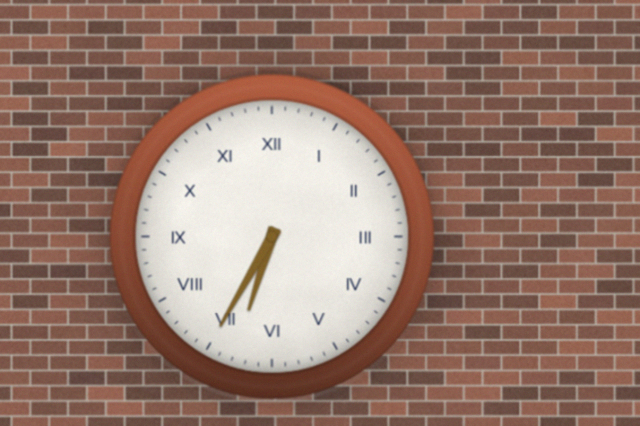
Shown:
6 h 35 min
